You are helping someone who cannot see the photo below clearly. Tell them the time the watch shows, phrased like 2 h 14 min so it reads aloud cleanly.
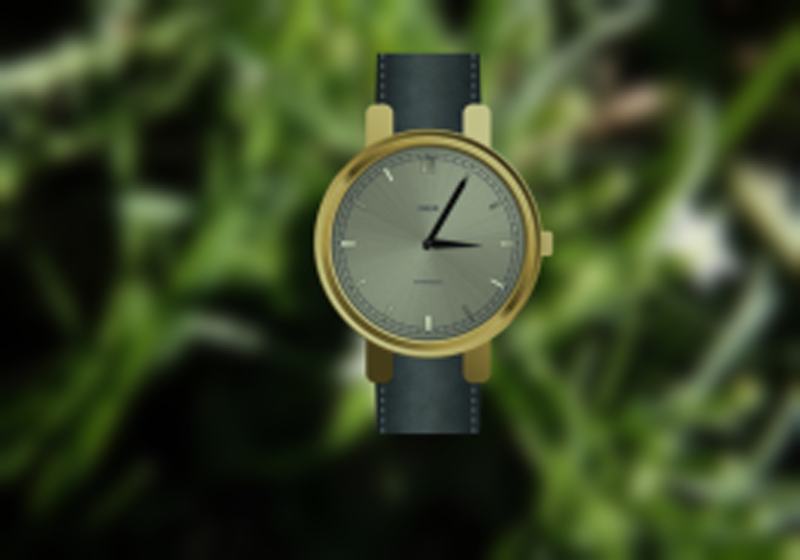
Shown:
3 h 05 min
